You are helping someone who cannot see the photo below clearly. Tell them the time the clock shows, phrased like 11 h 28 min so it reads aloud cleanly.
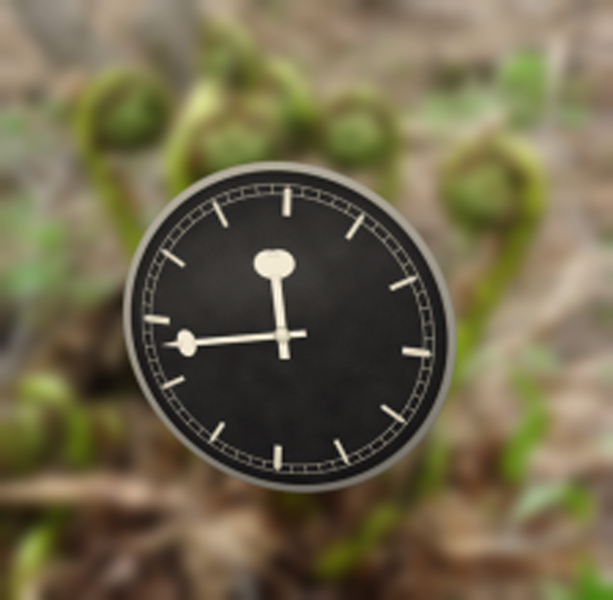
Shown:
11 h 43 min
